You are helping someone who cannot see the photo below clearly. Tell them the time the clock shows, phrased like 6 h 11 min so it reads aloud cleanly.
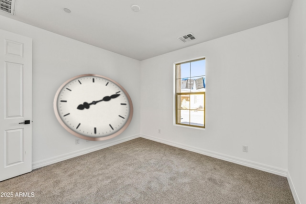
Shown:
8 h 11 min
